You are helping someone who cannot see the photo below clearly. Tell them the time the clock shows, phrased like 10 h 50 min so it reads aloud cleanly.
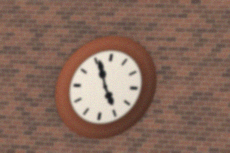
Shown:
4 h 56 min
